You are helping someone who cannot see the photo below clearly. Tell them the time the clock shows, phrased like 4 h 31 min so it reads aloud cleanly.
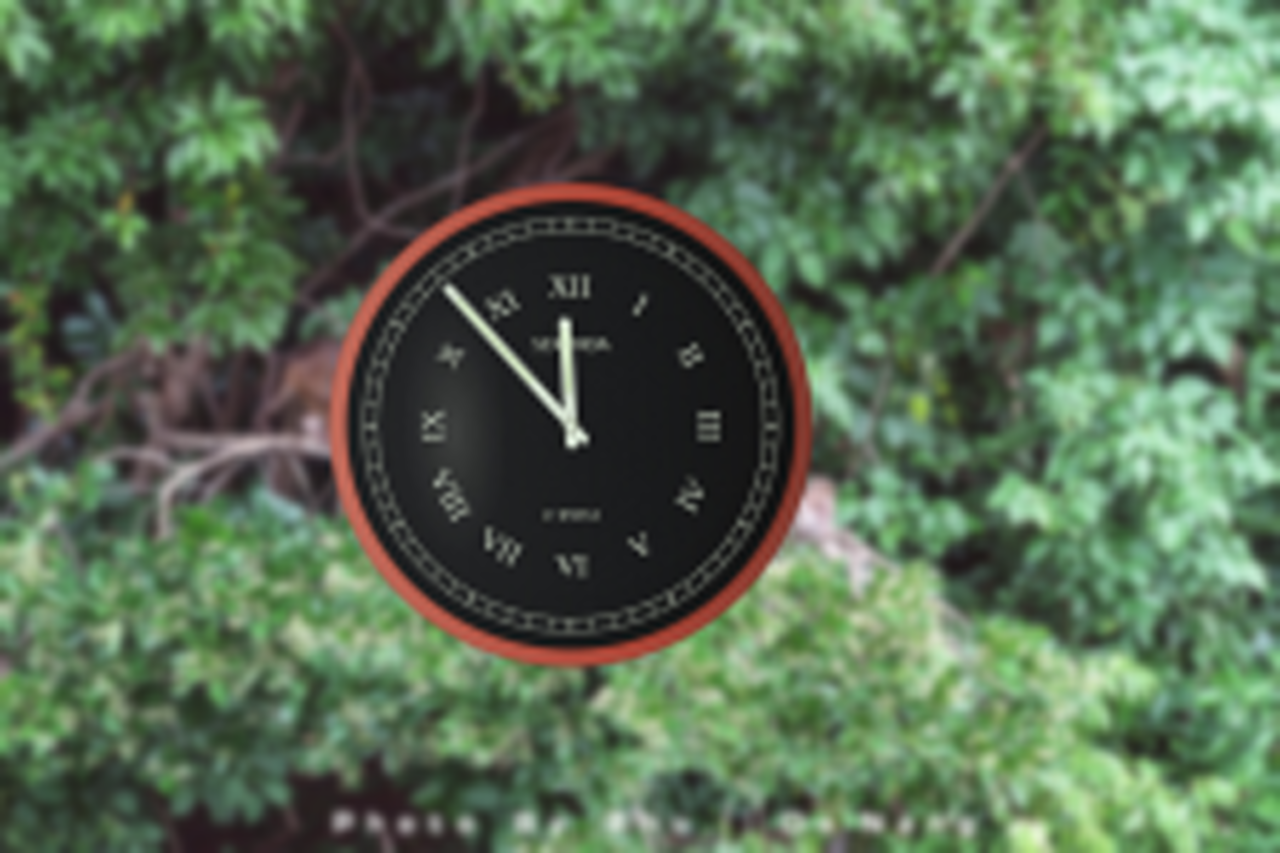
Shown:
11 h 53 min
